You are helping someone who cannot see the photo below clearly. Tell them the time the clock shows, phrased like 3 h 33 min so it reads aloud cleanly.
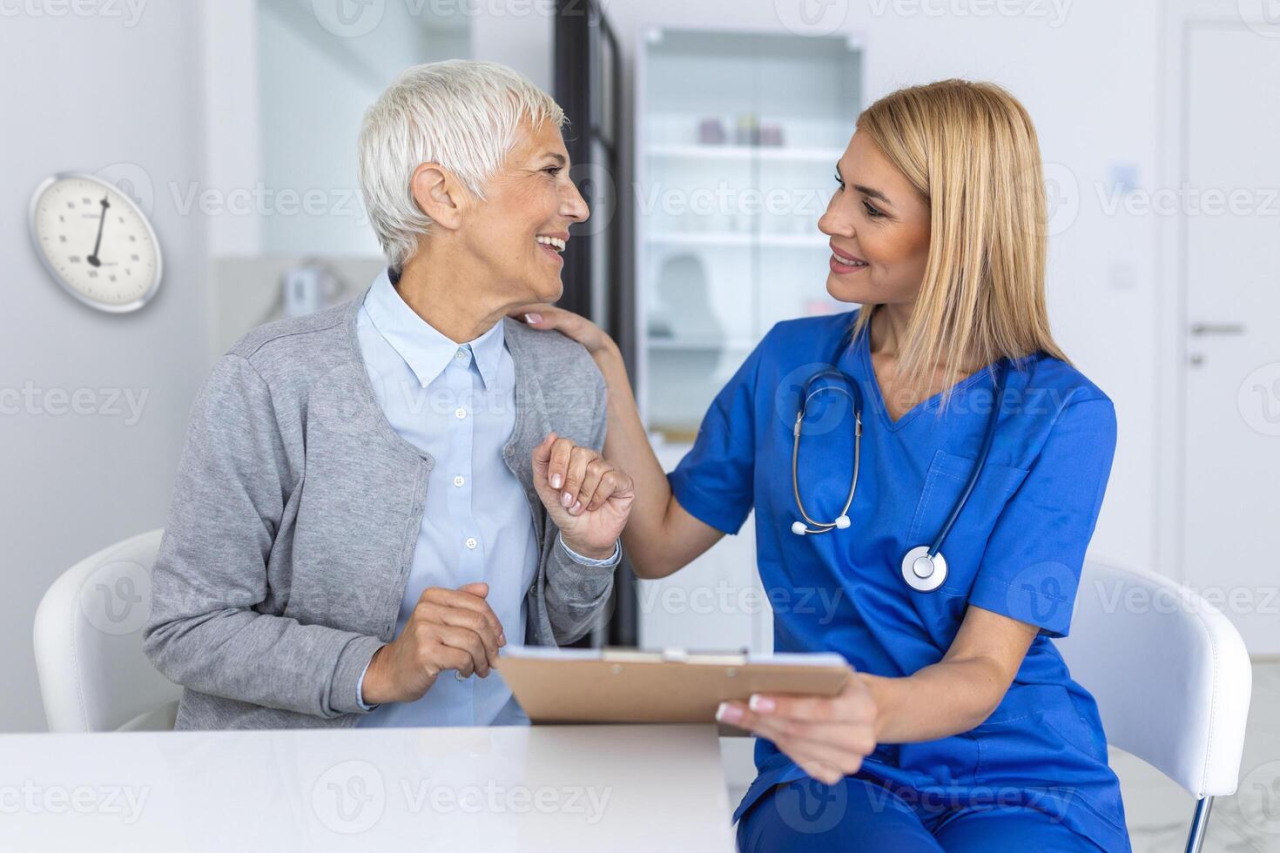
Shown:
7 h 05 min
